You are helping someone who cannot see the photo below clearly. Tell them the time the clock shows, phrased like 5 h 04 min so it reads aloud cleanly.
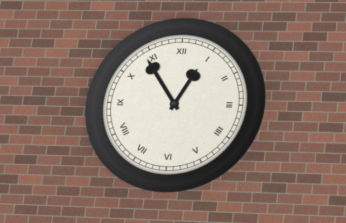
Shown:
12 h 54 min
